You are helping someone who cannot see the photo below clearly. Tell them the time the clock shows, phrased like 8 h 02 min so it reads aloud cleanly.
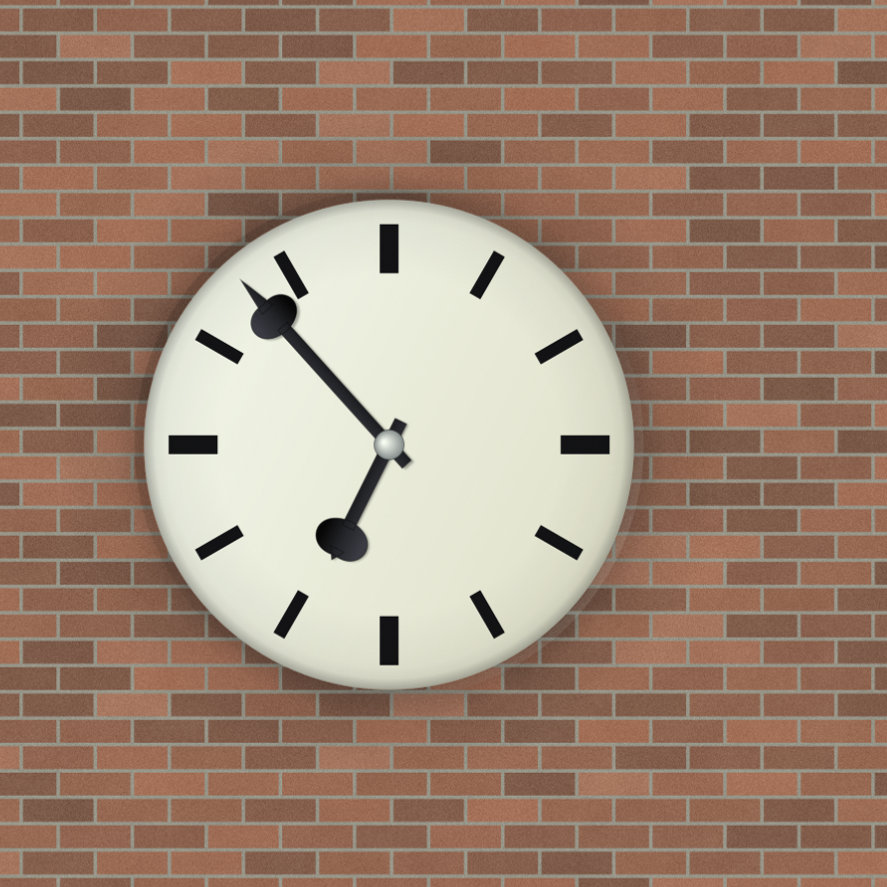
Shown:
6 h 53 min
